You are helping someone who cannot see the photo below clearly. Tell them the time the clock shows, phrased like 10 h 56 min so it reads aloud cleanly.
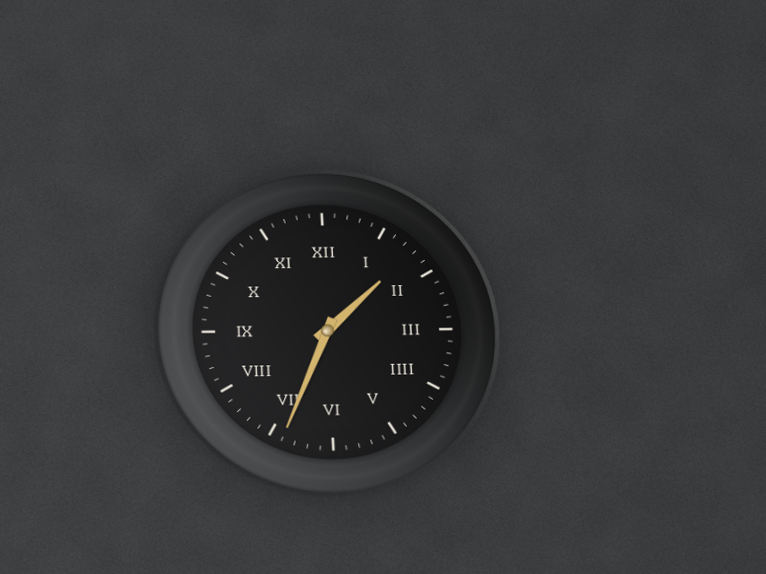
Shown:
1 h 34 min
